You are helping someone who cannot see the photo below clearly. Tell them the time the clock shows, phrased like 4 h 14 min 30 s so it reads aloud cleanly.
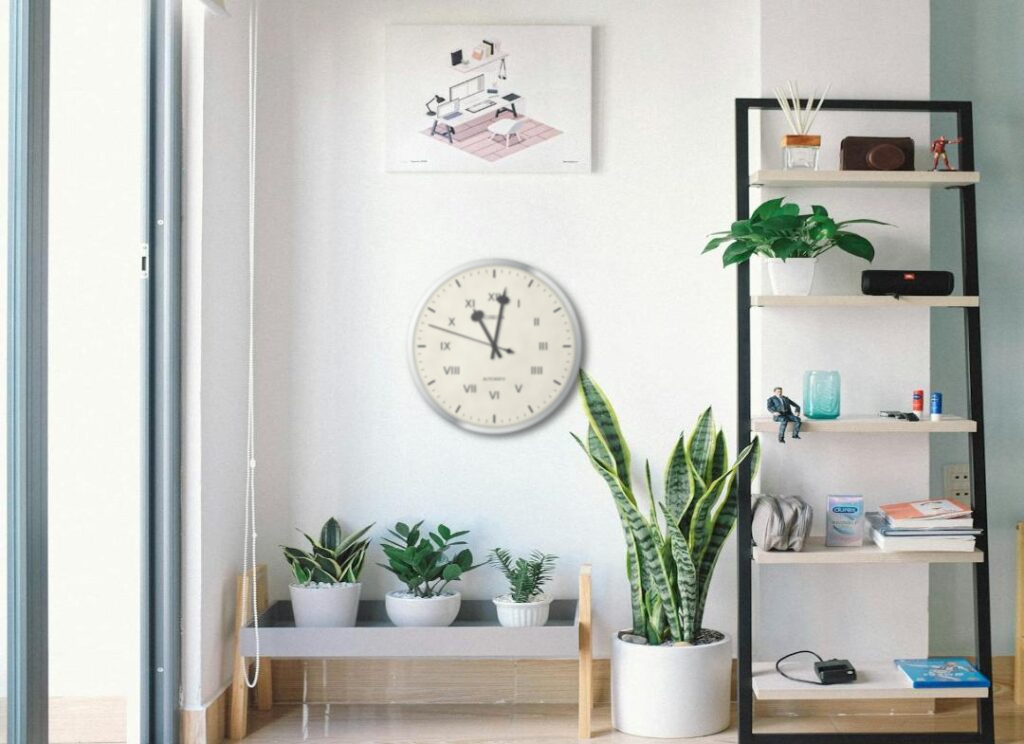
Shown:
11 h 01 min 48 s
